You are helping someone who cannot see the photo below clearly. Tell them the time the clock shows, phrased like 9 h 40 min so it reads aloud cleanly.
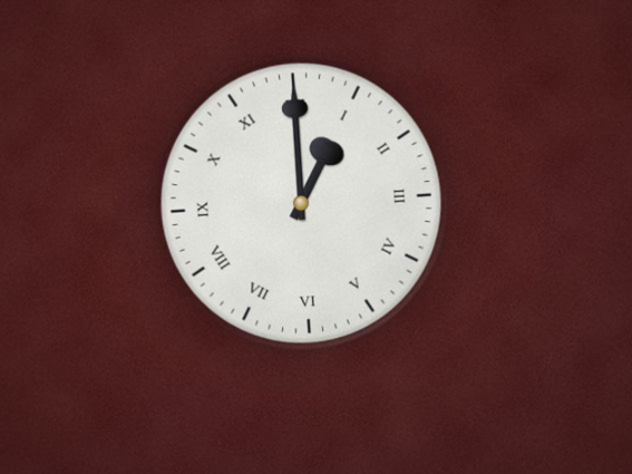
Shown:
1 h 00 min
